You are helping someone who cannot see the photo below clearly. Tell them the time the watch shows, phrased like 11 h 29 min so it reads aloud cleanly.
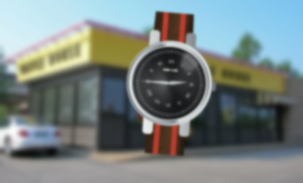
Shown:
2 h 45 min
